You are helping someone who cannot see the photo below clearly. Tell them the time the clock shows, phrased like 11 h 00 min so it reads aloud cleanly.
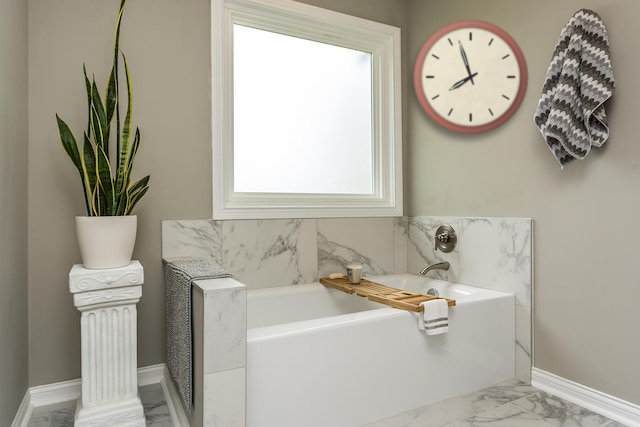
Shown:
7 h 57 min
